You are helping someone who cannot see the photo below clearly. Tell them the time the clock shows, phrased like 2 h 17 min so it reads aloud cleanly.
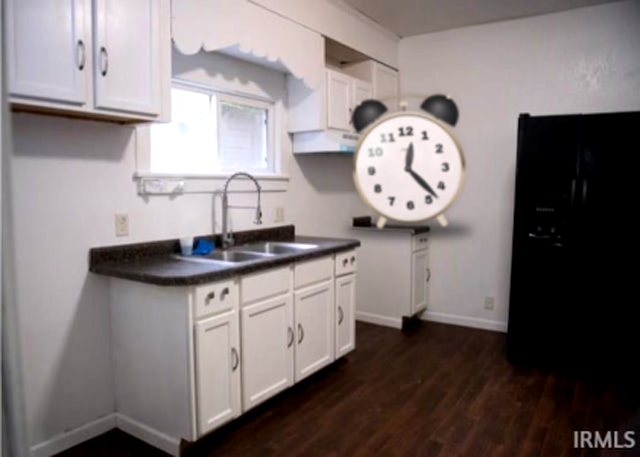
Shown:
12 h 23 min
